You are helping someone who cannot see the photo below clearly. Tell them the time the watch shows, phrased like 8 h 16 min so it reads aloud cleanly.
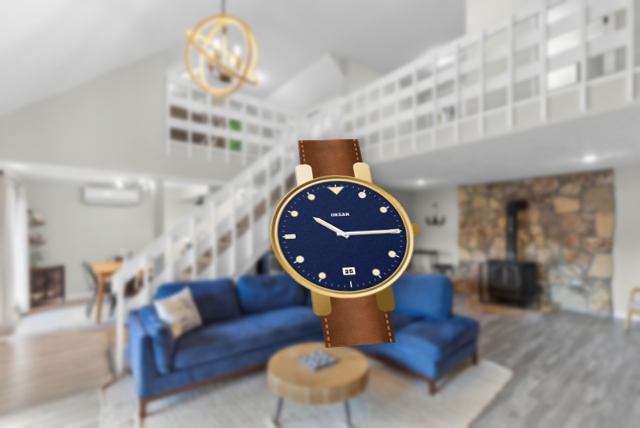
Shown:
10 h 15 min
